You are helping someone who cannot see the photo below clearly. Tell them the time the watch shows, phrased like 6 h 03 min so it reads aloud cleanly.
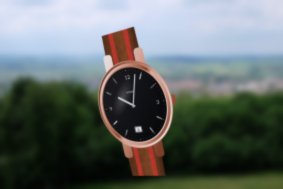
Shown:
10 h 03 min
